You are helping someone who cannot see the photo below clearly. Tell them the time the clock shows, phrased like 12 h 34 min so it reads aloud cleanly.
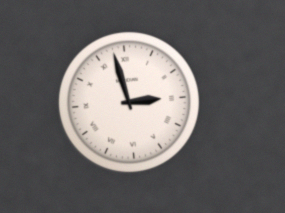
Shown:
2 h 58 min
